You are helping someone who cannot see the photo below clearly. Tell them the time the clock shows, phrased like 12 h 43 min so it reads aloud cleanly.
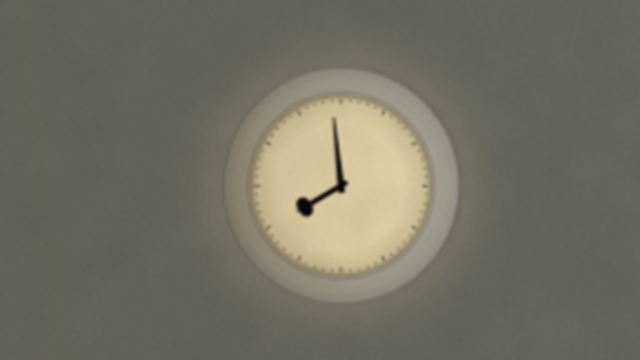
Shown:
7 h 59 min
